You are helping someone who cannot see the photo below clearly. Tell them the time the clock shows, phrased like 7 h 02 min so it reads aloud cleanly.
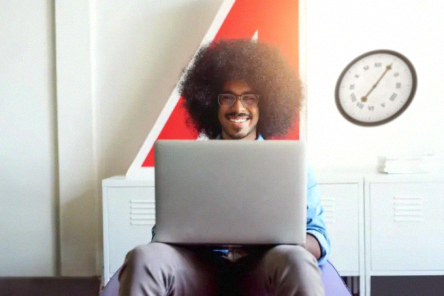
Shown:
7 h 05 min
